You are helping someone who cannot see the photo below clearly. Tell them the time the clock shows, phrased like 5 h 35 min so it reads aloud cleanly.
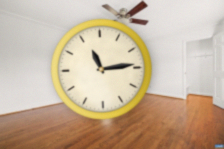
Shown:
11 h 14 min
